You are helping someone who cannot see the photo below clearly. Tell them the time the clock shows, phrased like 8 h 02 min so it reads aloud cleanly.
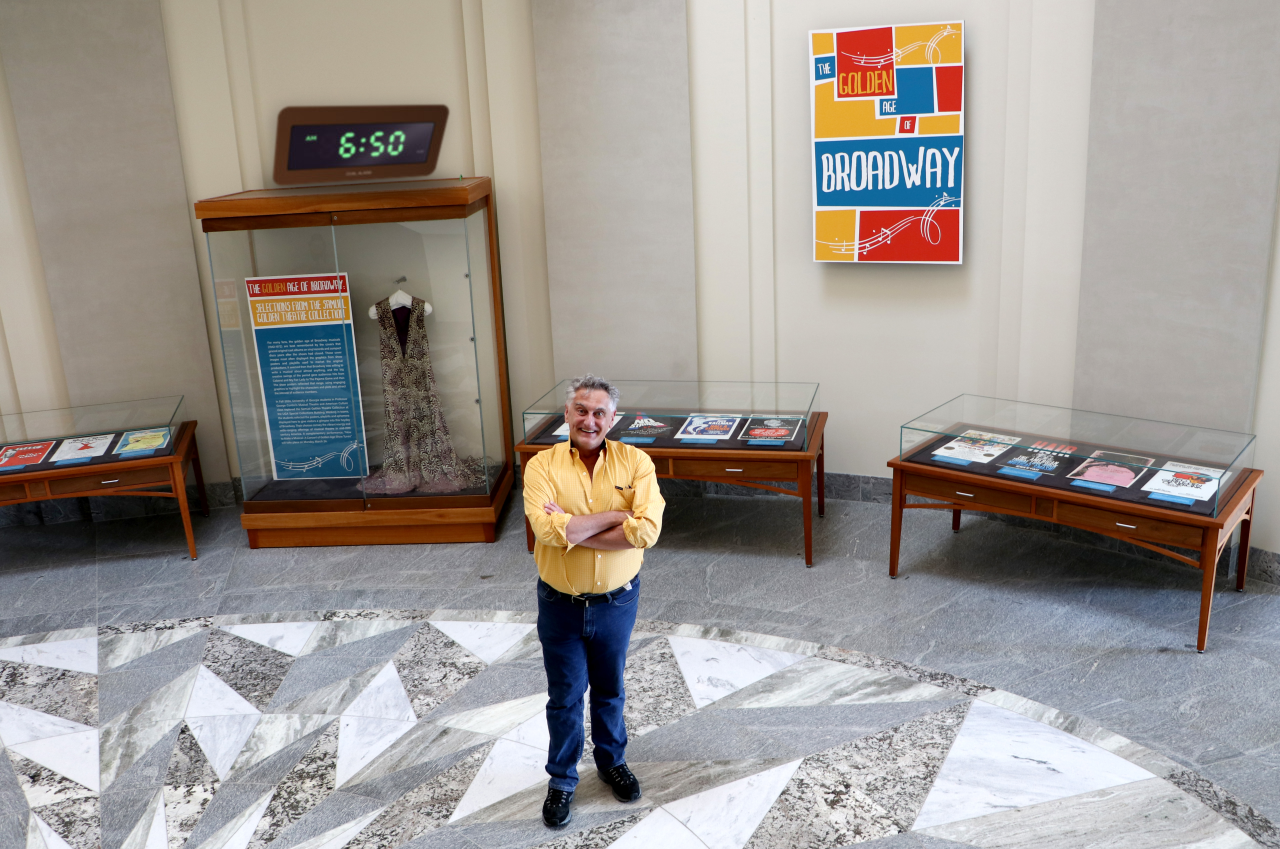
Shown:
6 h 50 min
